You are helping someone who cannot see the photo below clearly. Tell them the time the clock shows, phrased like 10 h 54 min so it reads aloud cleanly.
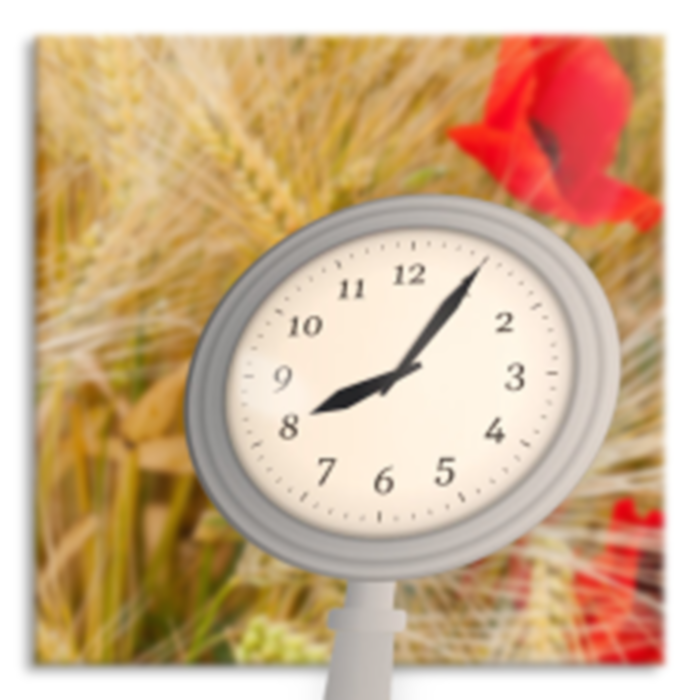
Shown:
8 h 05 min
